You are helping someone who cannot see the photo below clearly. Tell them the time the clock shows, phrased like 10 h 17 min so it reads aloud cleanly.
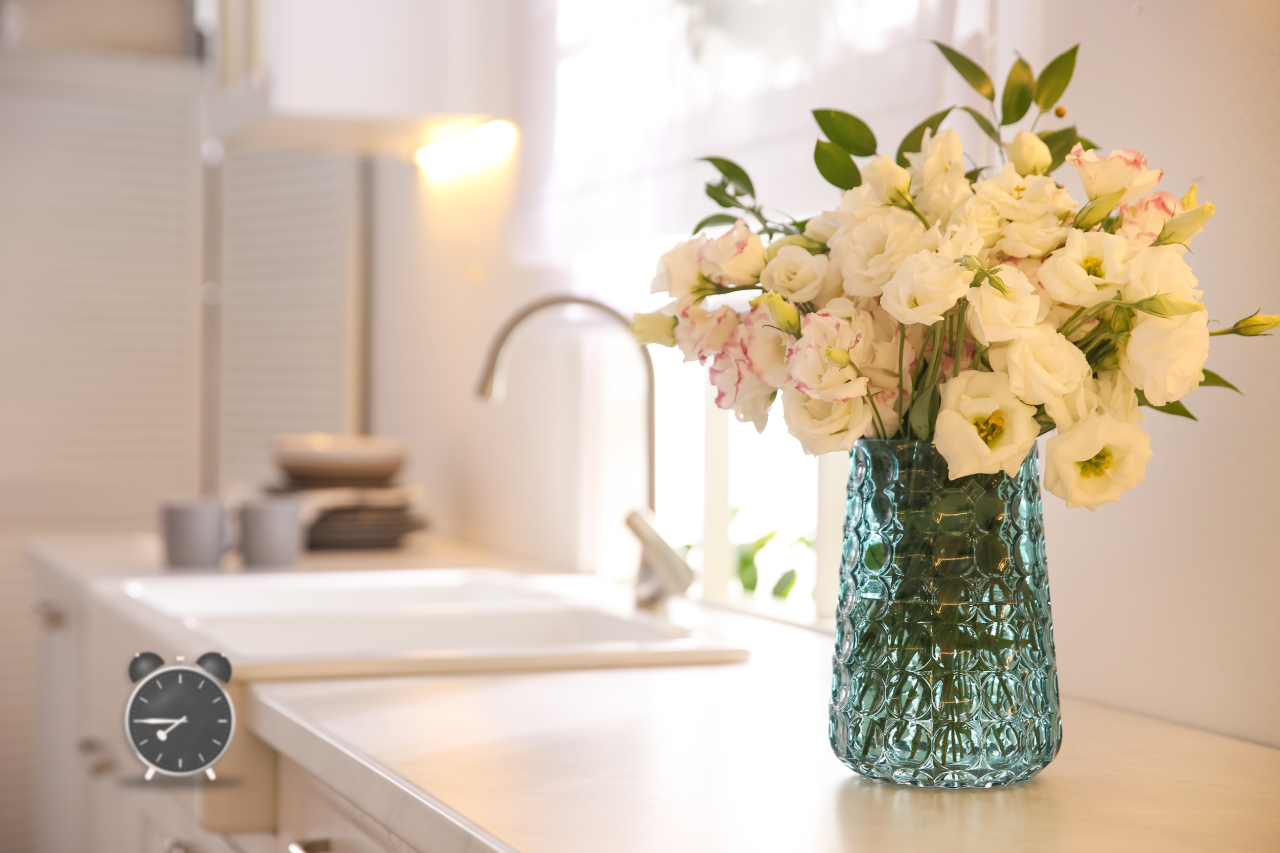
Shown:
7 h 45 min
